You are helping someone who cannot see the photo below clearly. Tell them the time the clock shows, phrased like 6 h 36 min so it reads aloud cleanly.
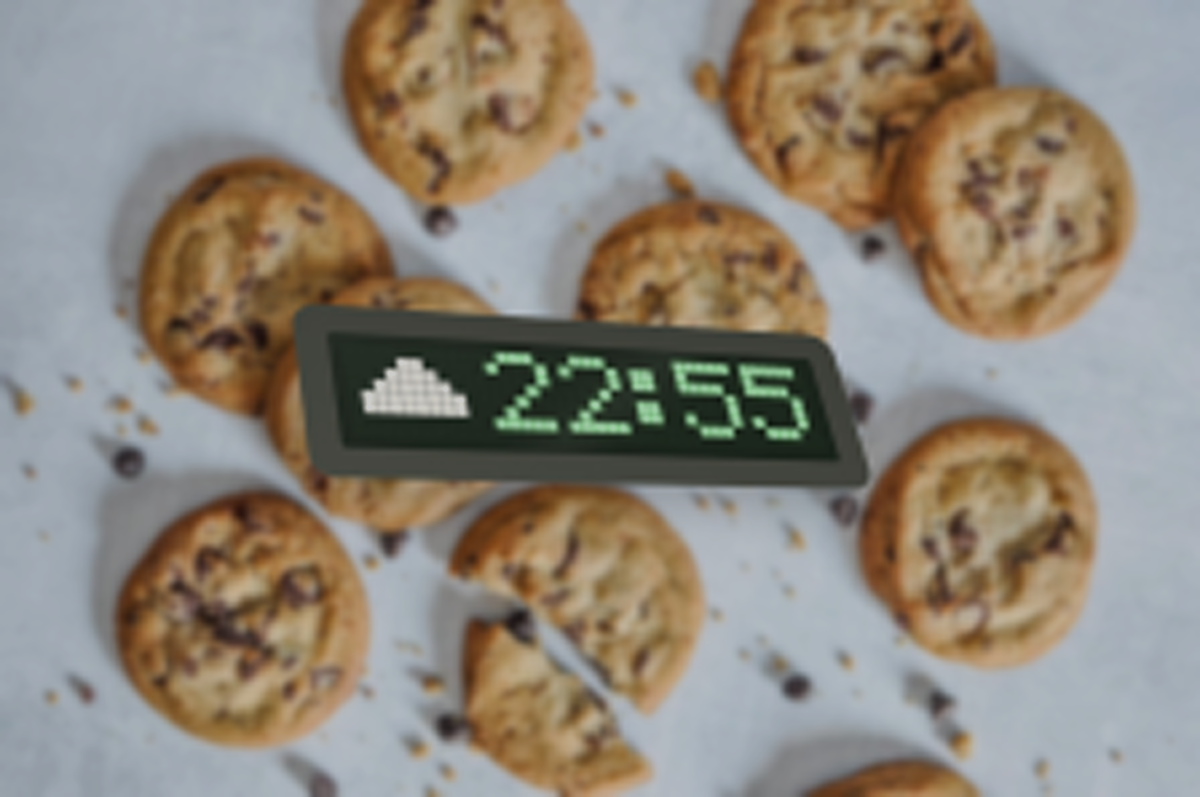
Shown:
22 h 55 min
